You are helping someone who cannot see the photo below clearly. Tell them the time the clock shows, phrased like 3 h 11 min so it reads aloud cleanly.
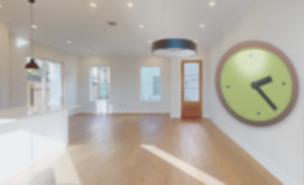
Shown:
2 h 24 min
